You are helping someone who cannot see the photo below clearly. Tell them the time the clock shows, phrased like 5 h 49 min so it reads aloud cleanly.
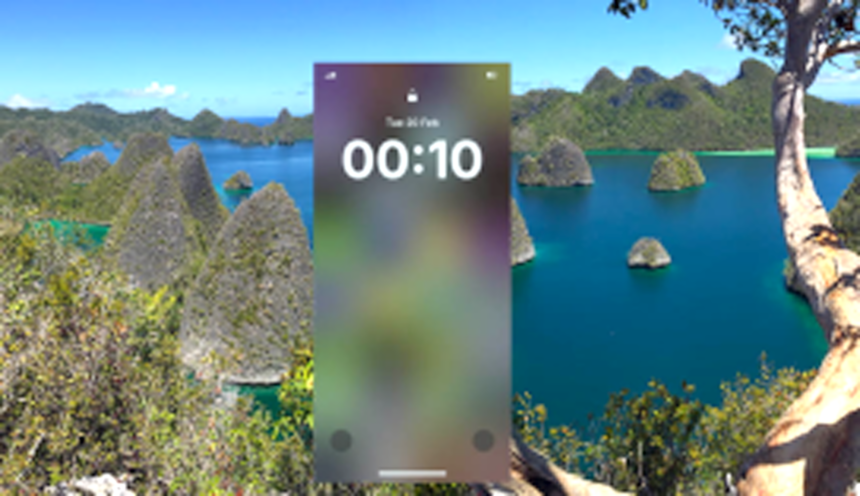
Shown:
0 h 10 min
